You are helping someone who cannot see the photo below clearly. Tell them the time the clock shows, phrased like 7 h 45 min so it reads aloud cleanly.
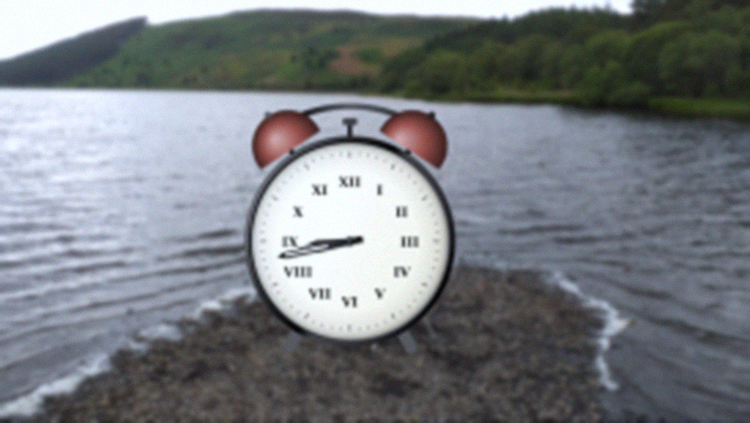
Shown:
8 h 43 min
